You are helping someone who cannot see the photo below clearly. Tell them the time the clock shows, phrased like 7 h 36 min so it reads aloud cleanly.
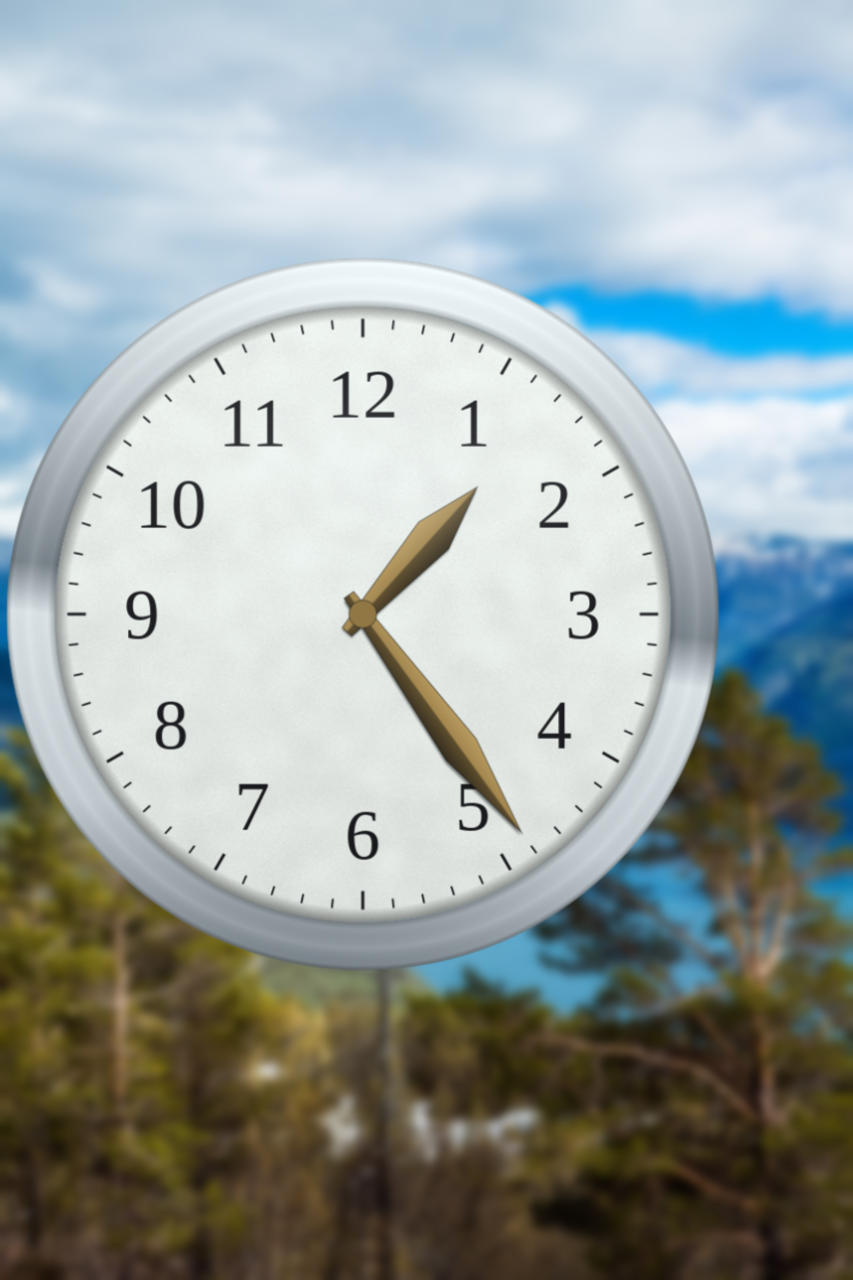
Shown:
1 h 24 min
